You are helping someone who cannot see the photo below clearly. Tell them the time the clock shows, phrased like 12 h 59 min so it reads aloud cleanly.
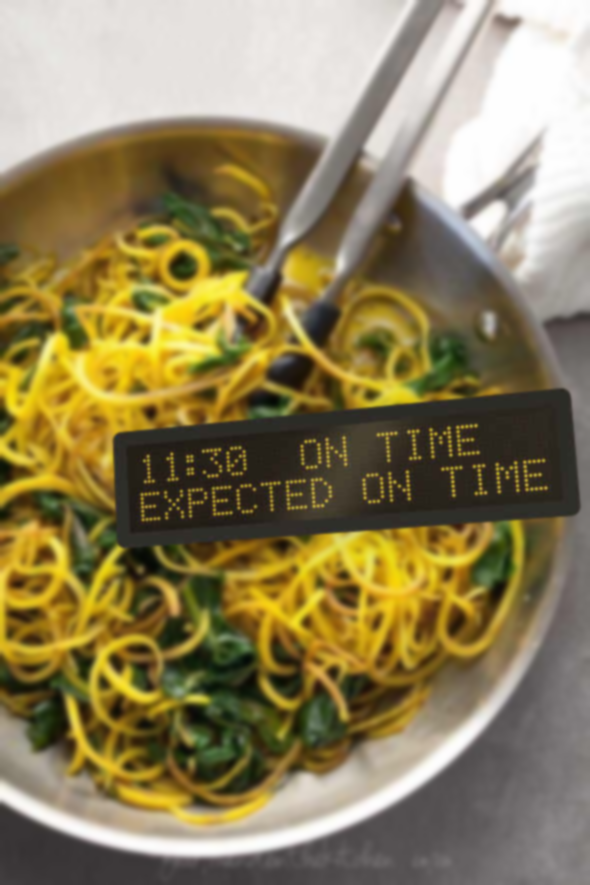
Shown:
11 h 30 min
